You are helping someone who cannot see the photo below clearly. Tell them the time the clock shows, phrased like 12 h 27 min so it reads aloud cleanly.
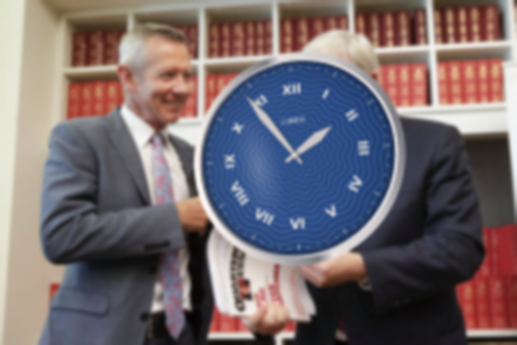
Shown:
1 h 54 min
